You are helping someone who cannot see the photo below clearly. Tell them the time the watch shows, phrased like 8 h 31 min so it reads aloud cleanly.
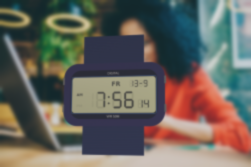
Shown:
7 h 56 min
